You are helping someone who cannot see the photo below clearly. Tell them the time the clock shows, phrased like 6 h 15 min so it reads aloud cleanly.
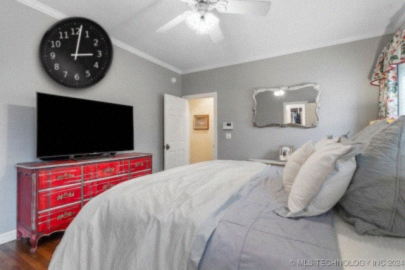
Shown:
3 h 02 min
